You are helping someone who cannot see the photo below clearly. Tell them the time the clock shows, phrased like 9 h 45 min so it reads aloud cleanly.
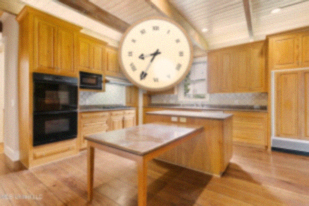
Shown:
8 h 35 min
